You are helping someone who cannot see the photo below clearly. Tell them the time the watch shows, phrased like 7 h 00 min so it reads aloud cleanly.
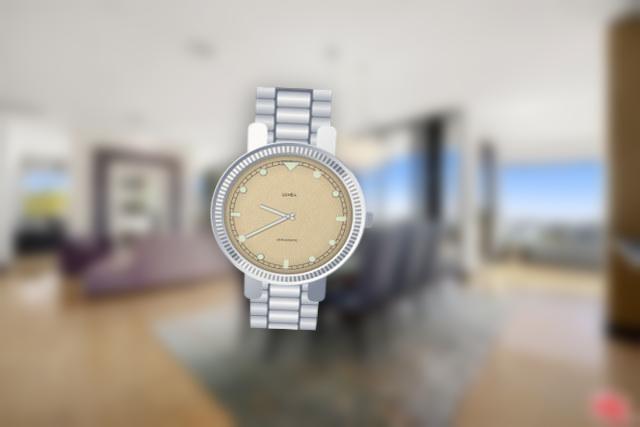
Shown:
9 h 40 min
